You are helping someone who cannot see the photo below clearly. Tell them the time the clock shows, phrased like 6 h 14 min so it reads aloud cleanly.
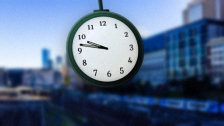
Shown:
9 h 47 min
